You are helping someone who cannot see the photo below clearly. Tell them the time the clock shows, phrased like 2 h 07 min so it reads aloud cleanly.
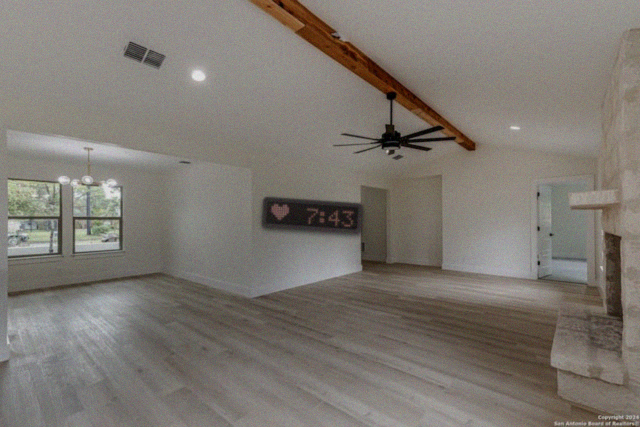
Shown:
7 h 43 min
